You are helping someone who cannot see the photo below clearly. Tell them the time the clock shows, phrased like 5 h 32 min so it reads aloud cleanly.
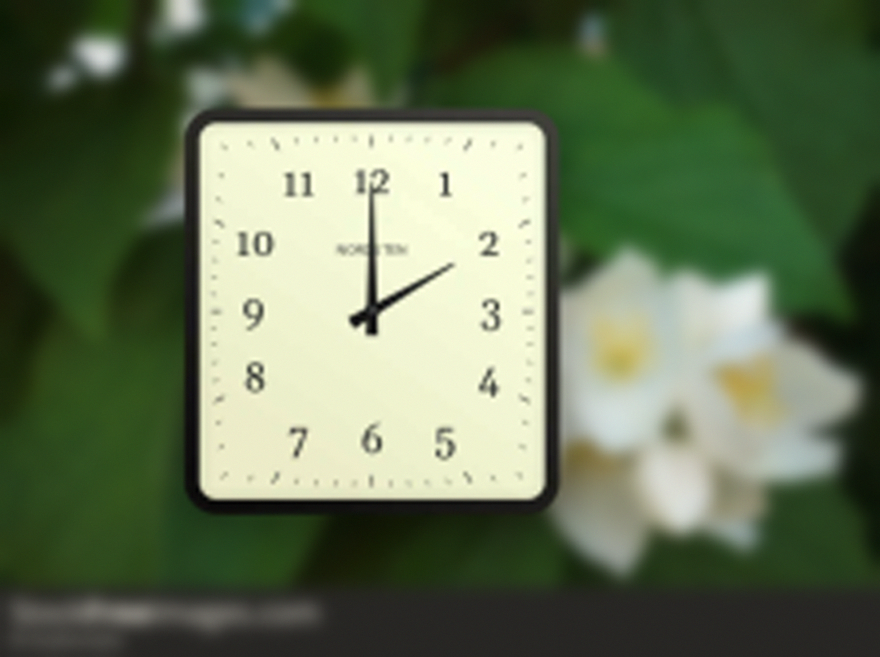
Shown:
2 h 00 min
